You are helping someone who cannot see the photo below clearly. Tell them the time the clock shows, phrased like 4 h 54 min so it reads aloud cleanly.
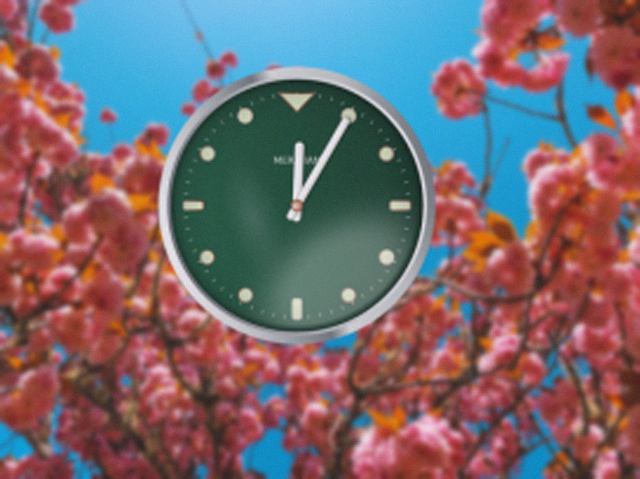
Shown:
12 h 05 min
